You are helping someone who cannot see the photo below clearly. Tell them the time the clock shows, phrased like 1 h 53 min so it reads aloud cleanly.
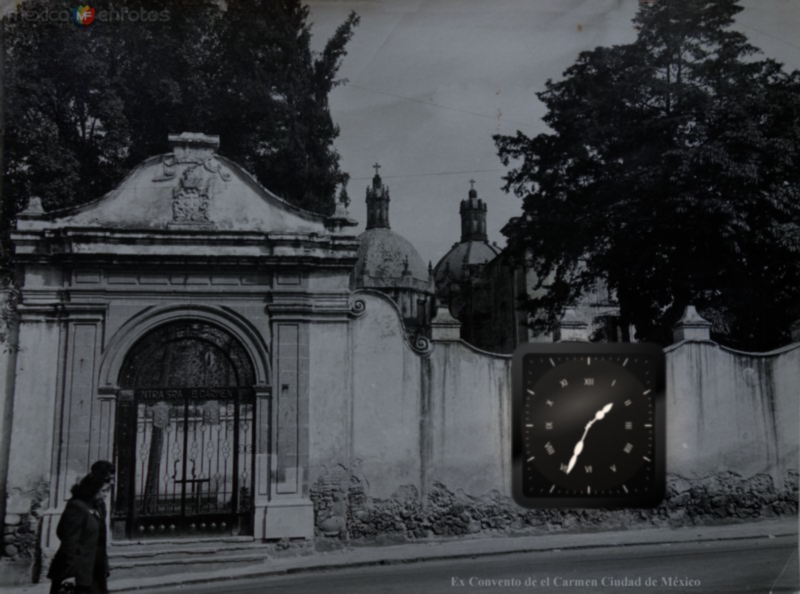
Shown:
1 h 34 min
